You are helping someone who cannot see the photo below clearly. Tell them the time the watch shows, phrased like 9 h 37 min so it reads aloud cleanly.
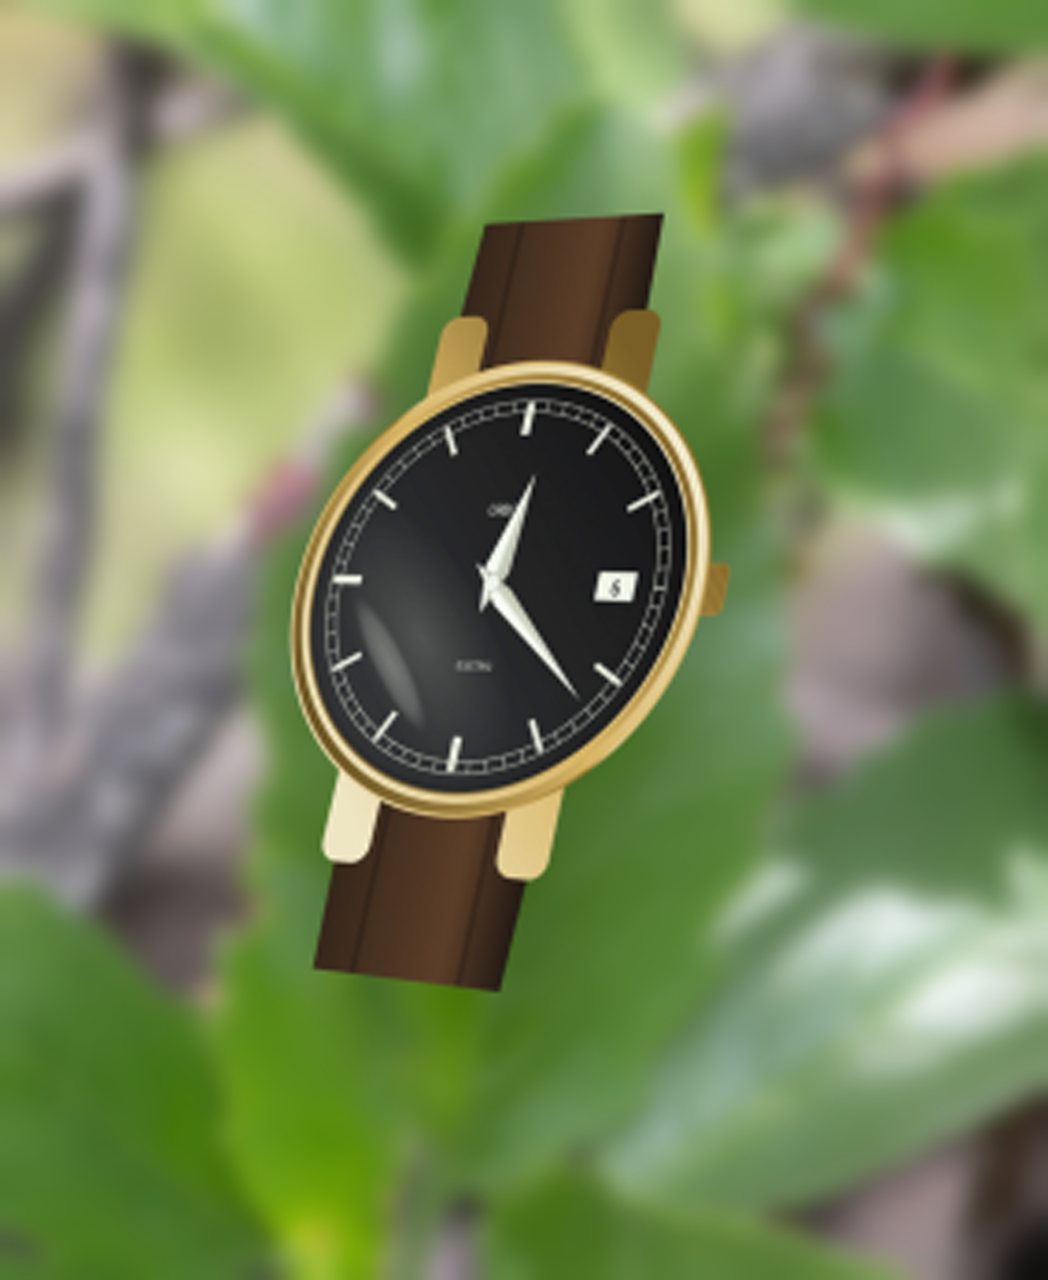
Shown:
12 h 22 min
